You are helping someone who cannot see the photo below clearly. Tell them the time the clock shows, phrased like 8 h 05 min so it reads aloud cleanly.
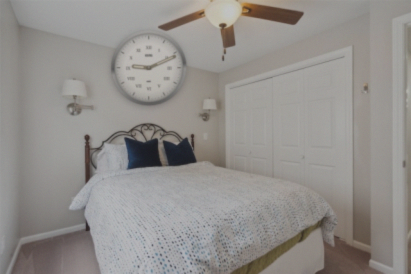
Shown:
9 h 11 min
